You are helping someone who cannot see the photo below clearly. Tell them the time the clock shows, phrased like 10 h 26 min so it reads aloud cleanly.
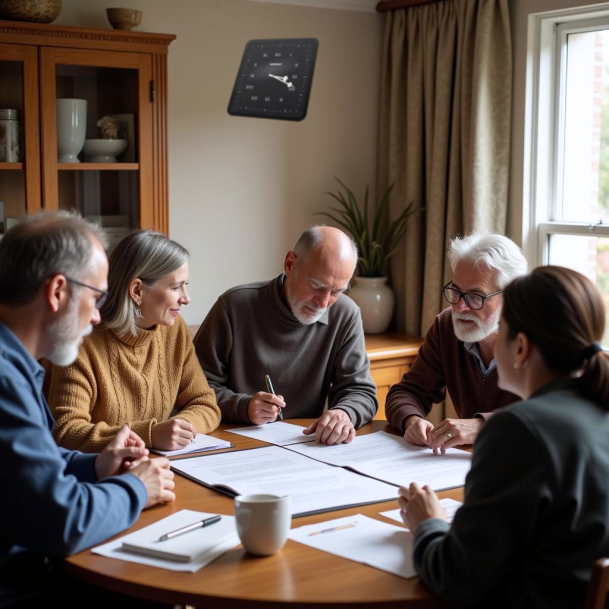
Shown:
3 h 19 min
